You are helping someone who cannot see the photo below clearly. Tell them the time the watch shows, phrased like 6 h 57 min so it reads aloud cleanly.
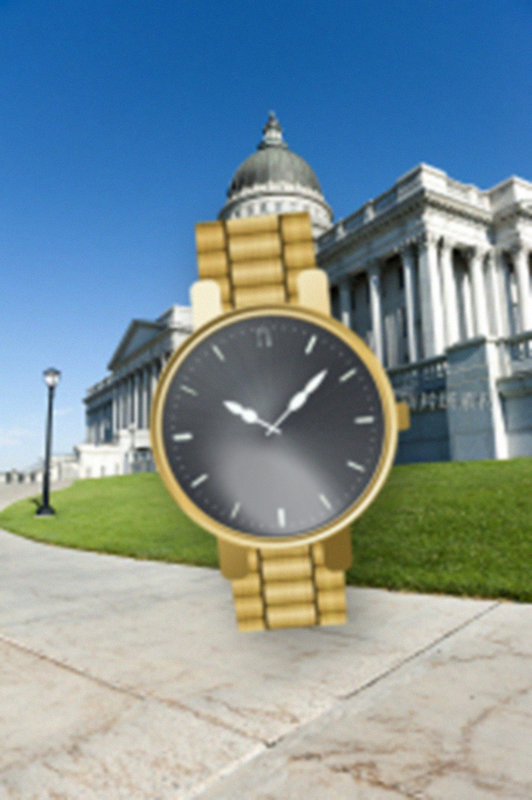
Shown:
10 h 08 min
